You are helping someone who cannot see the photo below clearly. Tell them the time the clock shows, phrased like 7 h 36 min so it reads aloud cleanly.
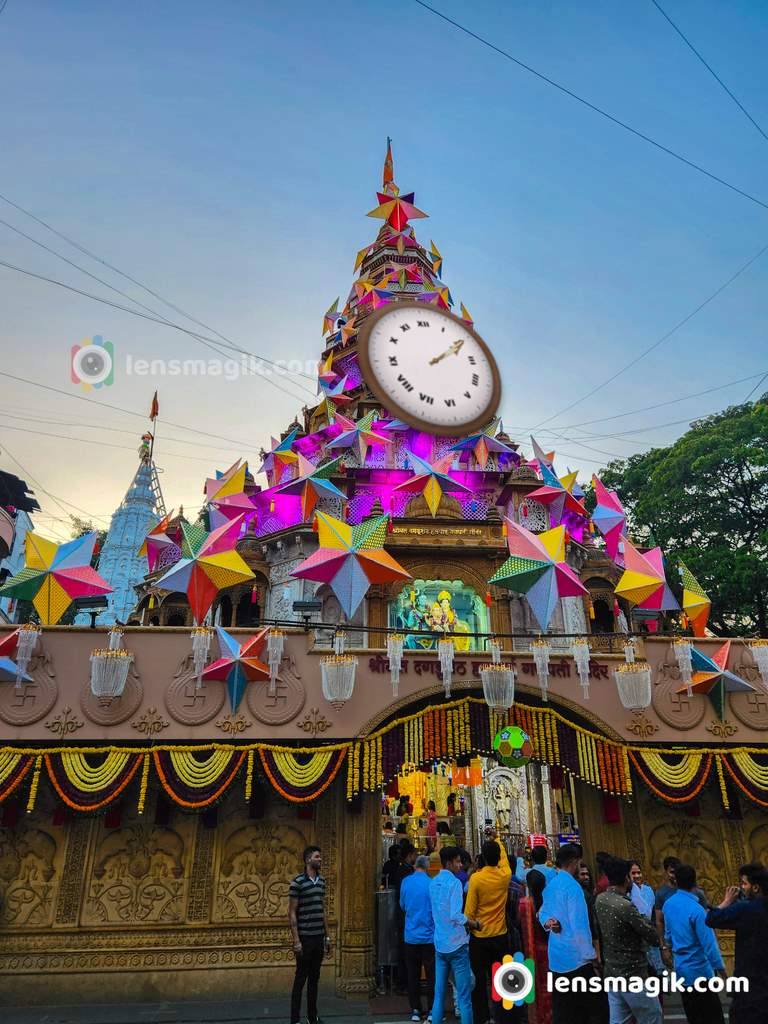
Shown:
2 h 10 min
